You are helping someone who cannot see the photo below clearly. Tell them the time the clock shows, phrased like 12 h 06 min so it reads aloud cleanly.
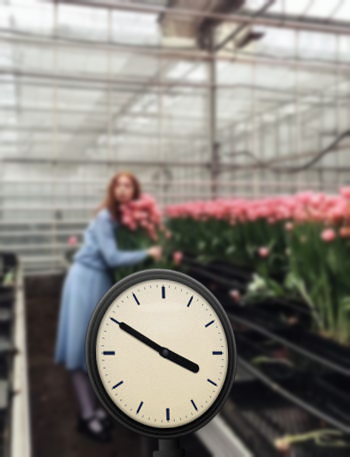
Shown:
3 h 50 min
